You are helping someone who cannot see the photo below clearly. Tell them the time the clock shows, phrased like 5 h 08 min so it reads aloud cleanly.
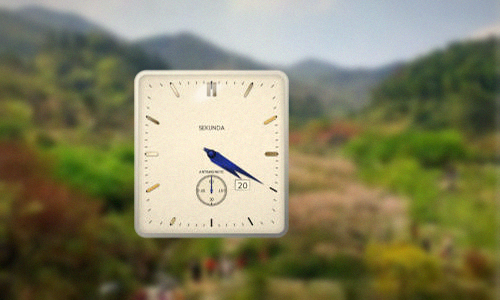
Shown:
4 h 20 min
